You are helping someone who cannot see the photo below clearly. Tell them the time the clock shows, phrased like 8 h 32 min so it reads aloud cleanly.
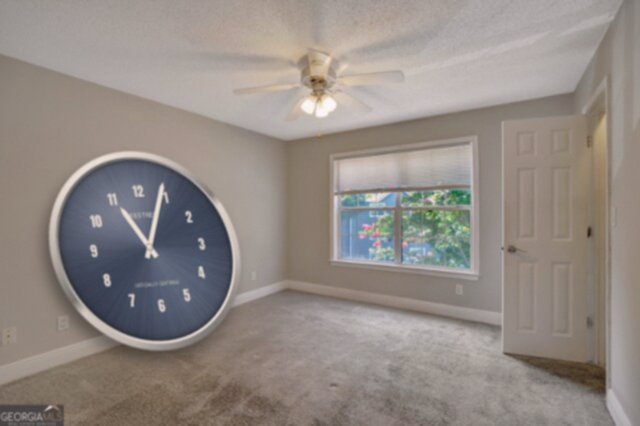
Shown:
11 h 04 min
